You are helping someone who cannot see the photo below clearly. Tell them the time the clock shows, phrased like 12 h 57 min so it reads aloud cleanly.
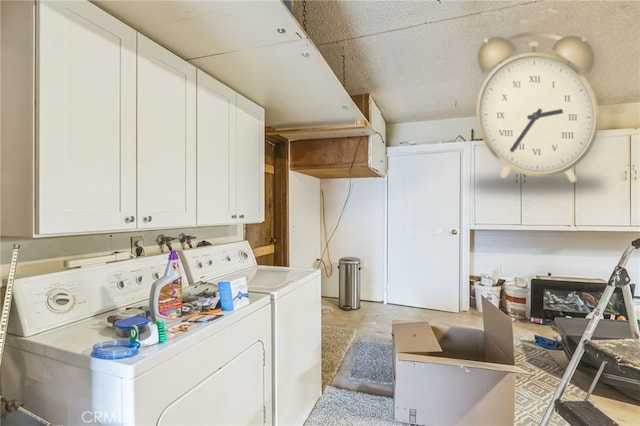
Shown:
2 h 36 min
